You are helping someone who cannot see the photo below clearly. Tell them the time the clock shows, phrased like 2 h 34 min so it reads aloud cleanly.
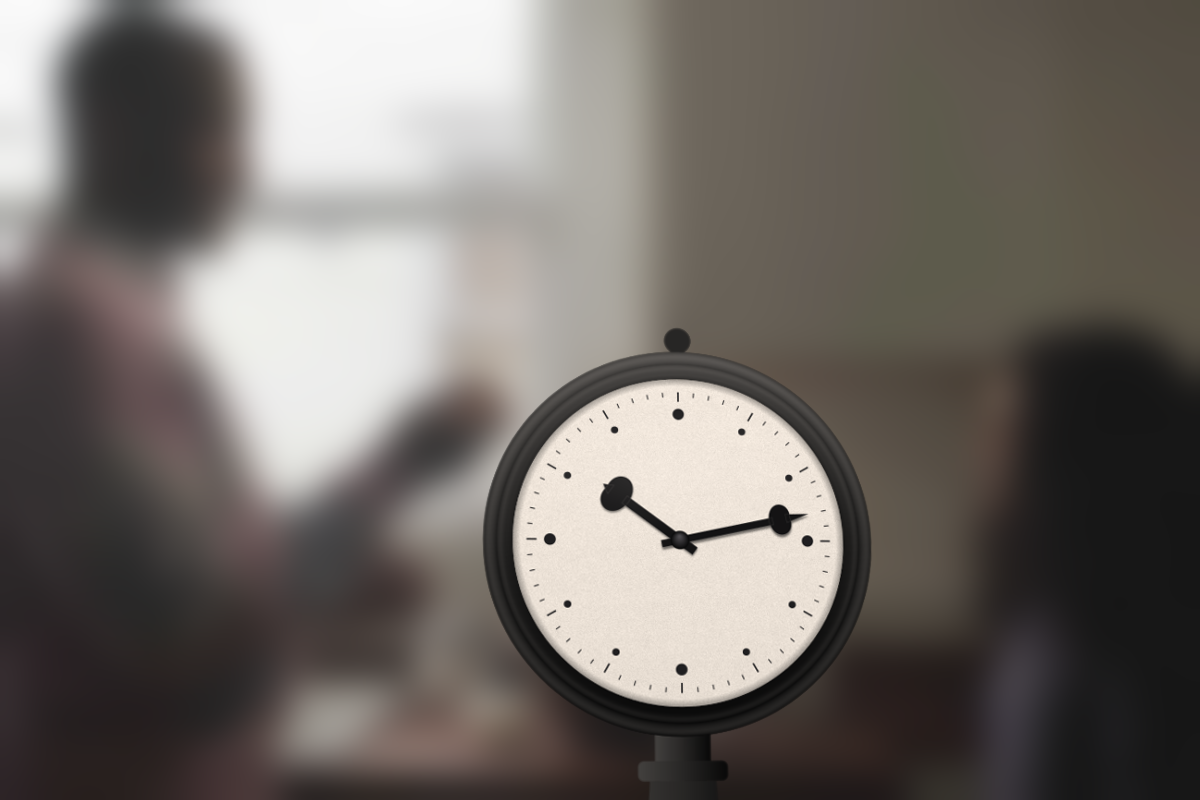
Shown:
10 h 13 min
